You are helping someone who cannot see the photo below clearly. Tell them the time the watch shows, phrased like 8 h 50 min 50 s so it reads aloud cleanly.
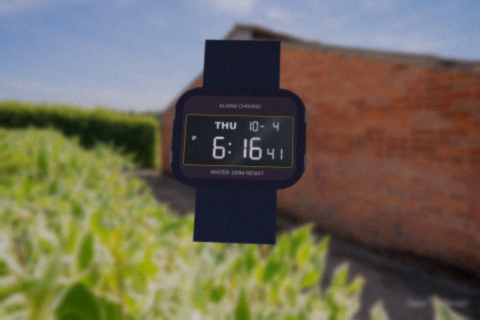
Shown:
6 h 16 min 41 s
